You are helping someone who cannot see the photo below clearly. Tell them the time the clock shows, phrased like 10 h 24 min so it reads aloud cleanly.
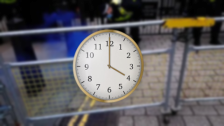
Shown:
4 h 00 min
